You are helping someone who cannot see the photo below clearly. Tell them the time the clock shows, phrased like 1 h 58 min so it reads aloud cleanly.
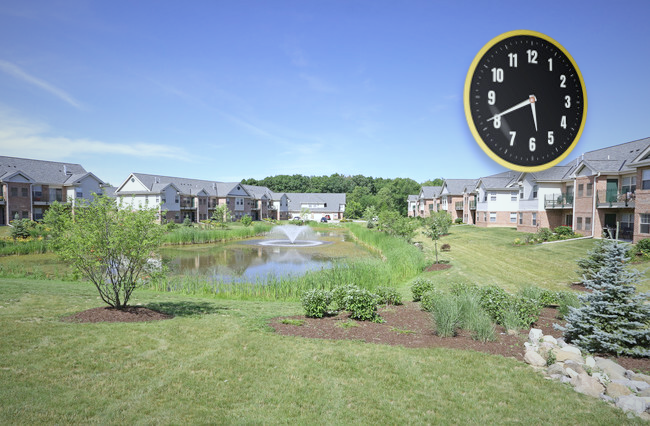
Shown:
5 h 41 min
